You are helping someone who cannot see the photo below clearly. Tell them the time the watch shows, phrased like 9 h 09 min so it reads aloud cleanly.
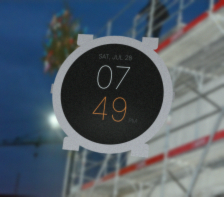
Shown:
7 h 49 min
